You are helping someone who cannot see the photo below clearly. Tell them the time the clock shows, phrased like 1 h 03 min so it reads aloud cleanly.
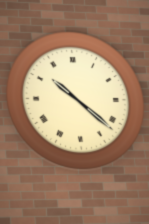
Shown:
10 h 22 min
